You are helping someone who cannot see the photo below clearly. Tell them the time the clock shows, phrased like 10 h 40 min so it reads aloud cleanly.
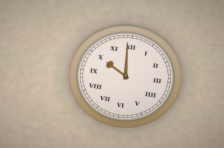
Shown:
9 h 59 min
